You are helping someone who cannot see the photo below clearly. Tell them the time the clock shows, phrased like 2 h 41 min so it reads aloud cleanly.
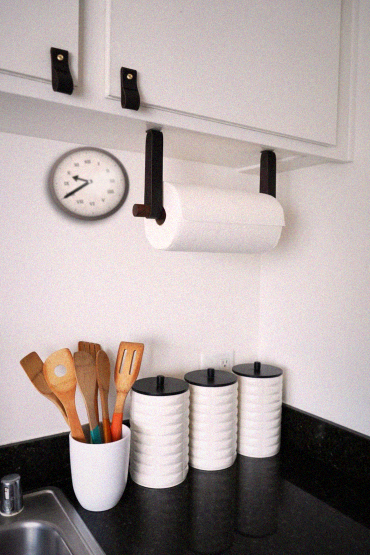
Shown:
9 h 40 min
